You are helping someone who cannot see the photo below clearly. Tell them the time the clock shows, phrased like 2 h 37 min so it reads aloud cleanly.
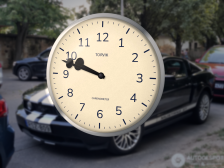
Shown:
9 h 48 min
